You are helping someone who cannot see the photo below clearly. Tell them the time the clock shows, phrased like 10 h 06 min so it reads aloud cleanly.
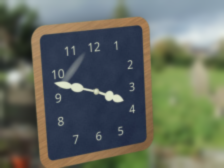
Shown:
3 h 48 min
